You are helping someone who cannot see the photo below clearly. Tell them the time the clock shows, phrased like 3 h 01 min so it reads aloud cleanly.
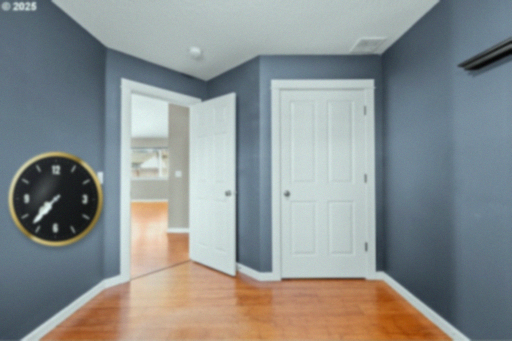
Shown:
7 h 37 min
